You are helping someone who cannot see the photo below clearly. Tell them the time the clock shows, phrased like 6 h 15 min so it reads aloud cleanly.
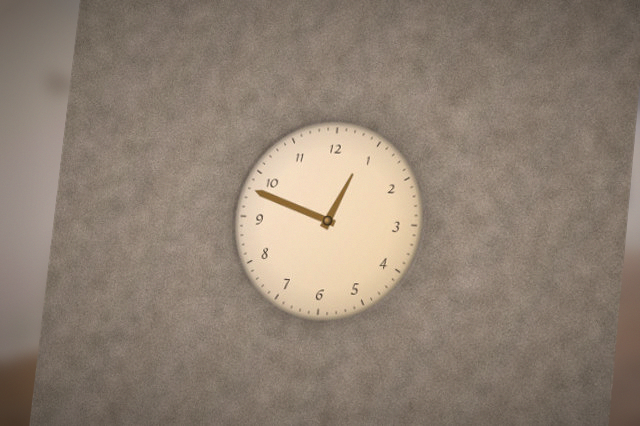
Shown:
12 h 48 min
